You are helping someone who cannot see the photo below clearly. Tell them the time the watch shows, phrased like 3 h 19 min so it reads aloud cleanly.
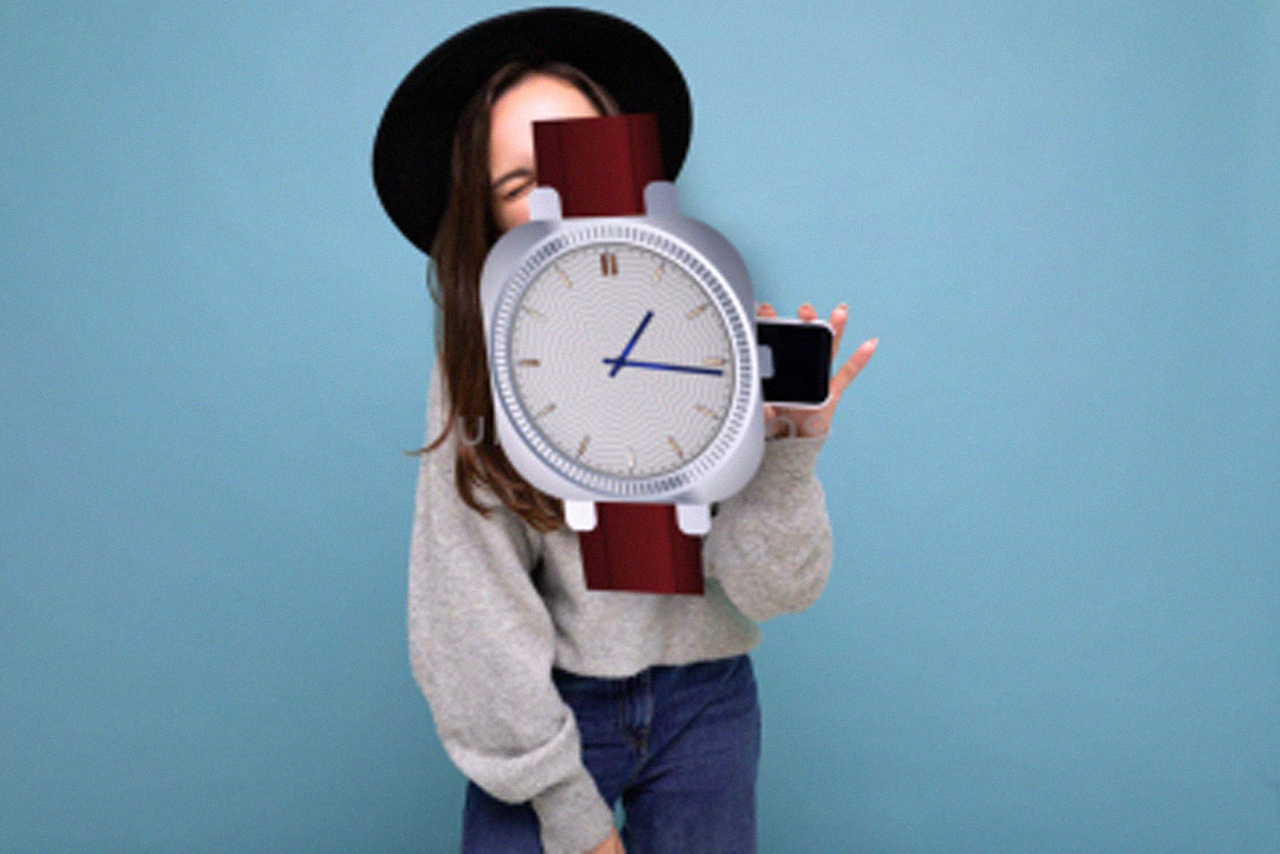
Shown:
1 h 16 min
